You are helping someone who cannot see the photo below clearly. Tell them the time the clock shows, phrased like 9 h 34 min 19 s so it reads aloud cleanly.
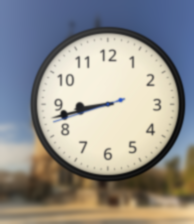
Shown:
8 h 42 min 42 s
